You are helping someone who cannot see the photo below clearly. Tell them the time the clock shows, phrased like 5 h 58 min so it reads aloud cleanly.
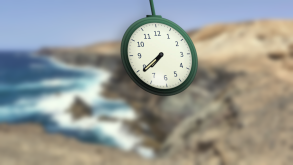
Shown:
7 h 39 min
